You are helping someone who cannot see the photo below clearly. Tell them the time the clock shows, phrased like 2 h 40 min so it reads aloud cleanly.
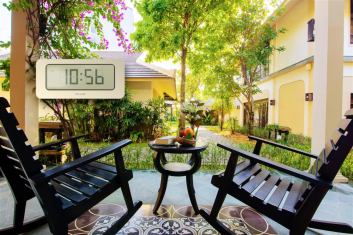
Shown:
10 h 56 min
